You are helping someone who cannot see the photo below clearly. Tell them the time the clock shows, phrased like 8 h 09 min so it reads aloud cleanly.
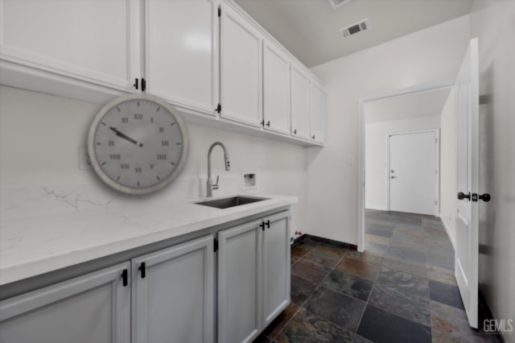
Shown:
9 h 50 min
